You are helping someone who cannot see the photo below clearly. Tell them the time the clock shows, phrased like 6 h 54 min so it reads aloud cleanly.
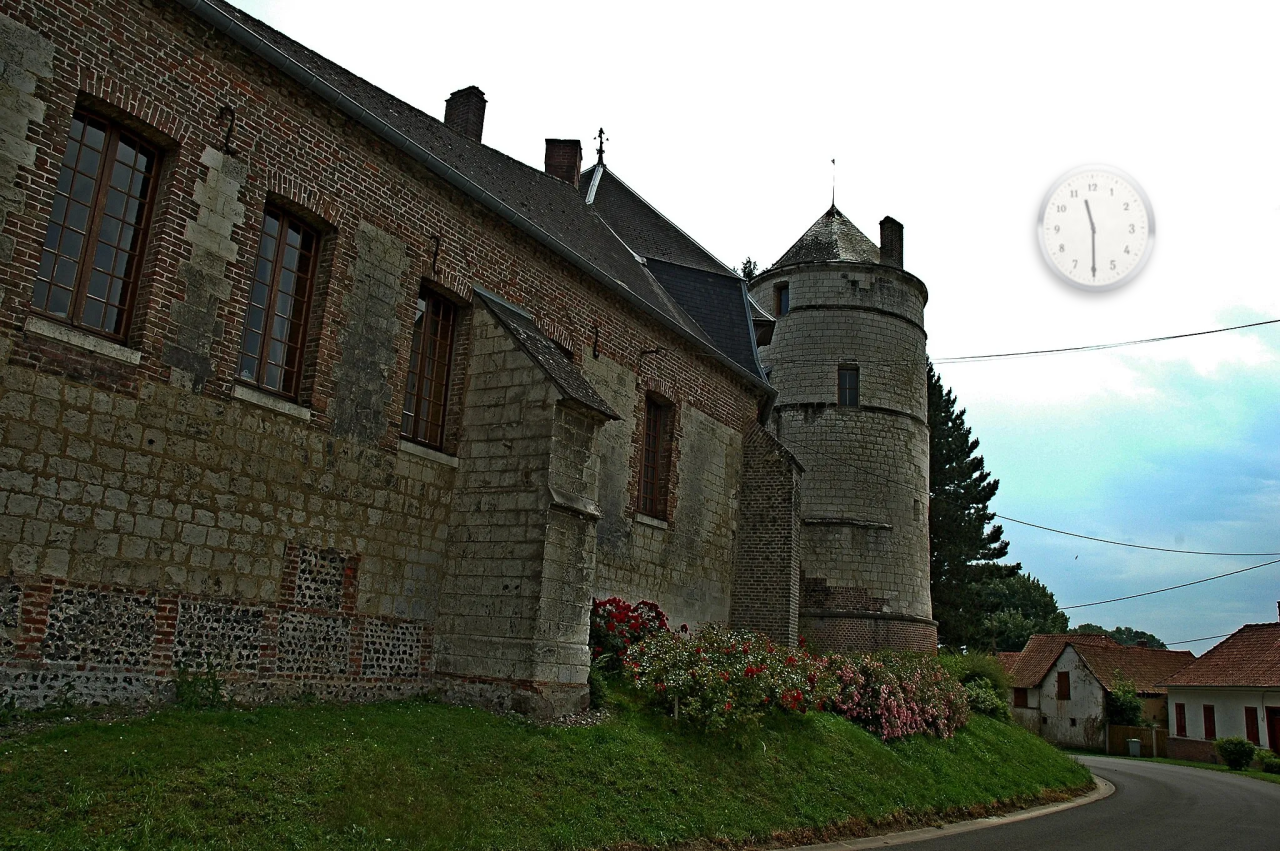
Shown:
11 h 30 min
